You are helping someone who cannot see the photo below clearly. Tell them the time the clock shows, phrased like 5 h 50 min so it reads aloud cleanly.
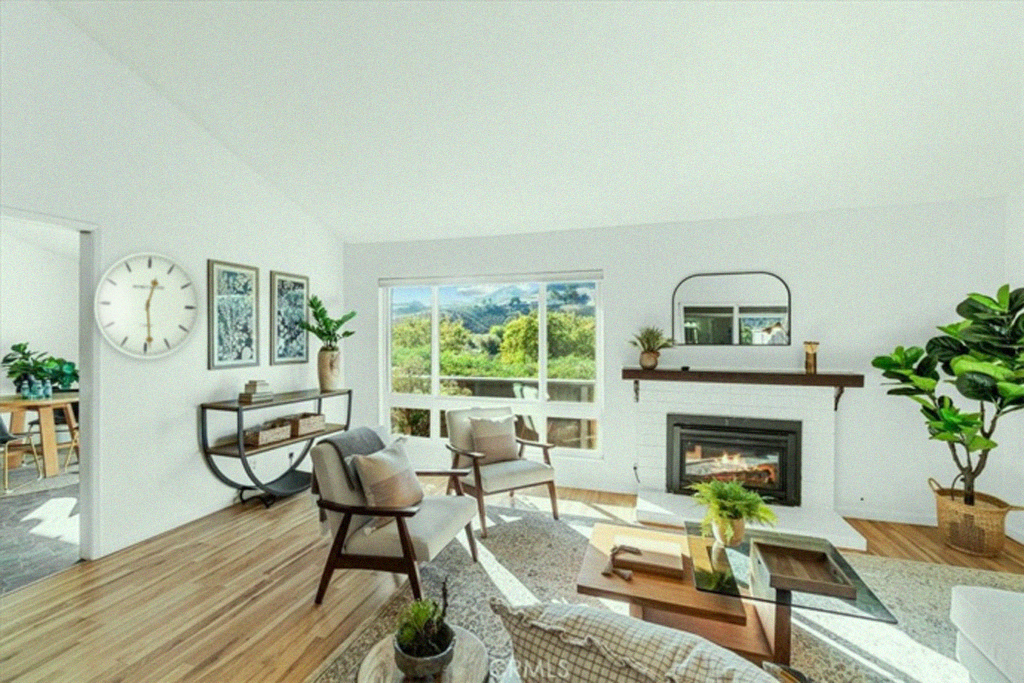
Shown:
12 h 29 min
